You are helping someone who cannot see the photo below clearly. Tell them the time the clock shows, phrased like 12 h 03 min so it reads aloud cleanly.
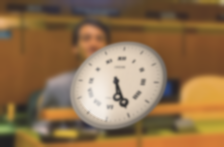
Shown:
5 h 25 min
